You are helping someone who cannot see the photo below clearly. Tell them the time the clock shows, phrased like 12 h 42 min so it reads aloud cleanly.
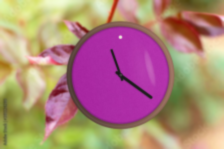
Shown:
11 h 21 min
